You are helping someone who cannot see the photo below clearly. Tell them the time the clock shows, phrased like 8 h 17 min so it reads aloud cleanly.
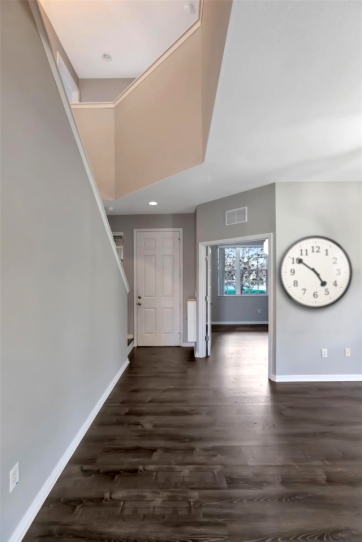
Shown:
4 h 51 min
